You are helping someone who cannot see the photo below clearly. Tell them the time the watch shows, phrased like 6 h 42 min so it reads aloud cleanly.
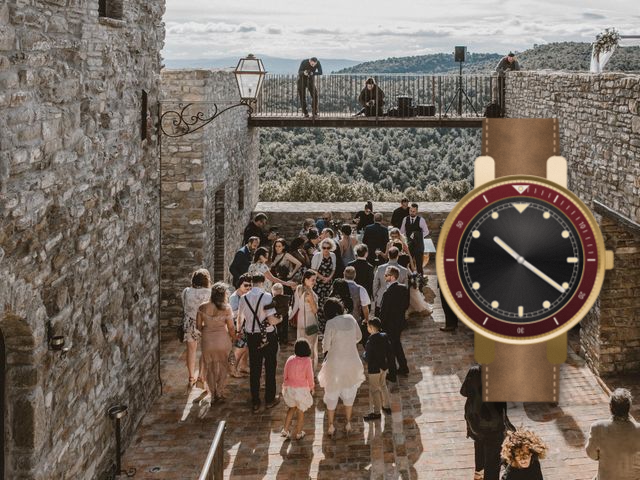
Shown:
10 h 21 min
